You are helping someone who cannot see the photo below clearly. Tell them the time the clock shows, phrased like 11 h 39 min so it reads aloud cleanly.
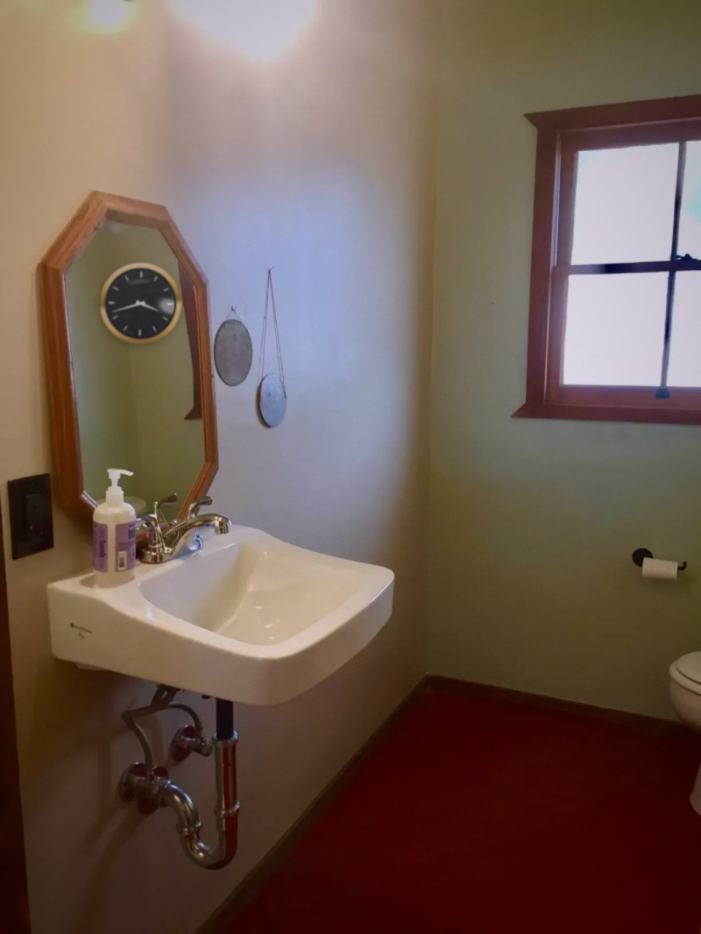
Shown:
3 h 42 min
